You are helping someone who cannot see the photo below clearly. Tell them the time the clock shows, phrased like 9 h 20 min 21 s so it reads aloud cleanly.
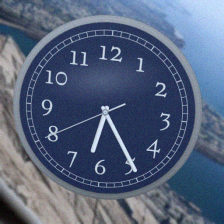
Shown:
6 h 24 min 40 s
